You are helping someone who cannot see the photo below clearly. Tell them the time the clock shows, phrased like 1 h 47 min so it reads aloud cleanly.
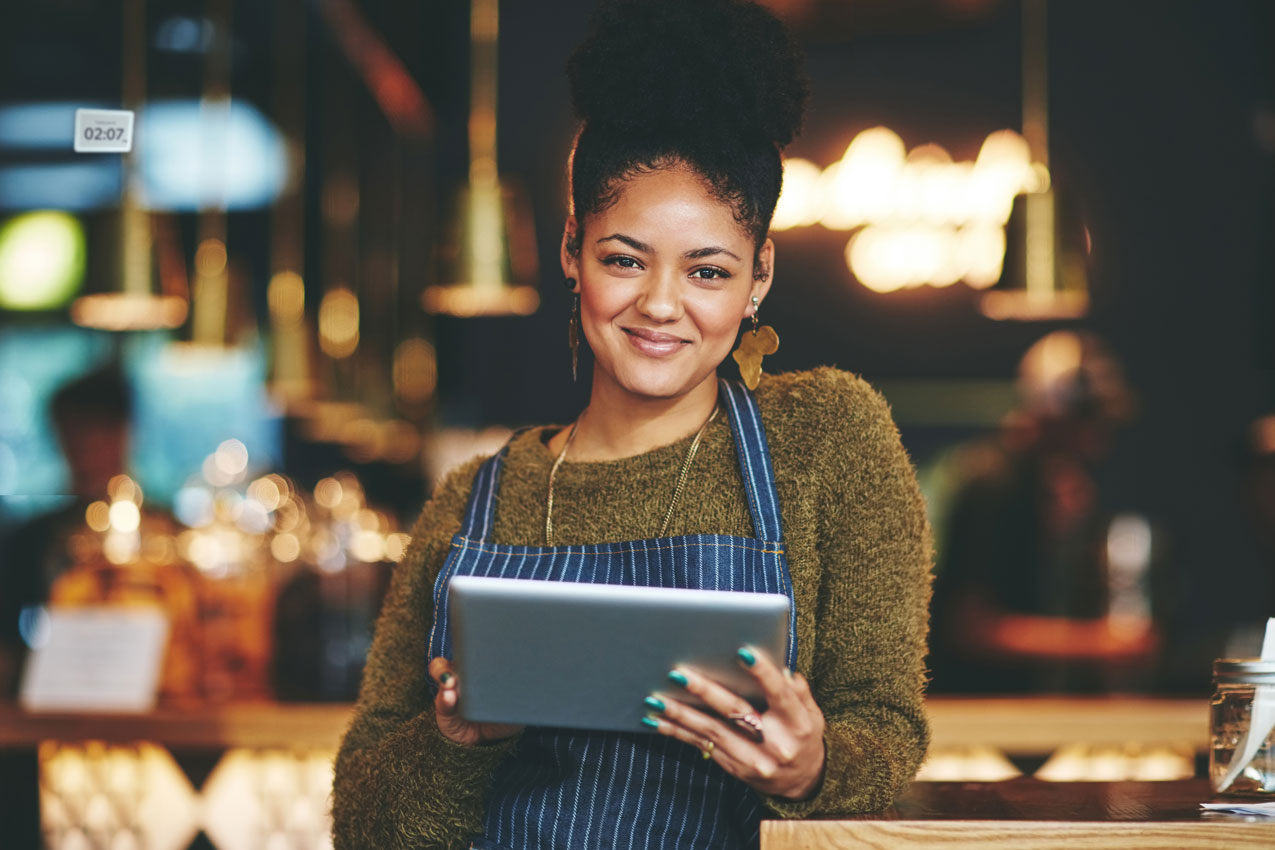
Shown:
2 h 07 min
